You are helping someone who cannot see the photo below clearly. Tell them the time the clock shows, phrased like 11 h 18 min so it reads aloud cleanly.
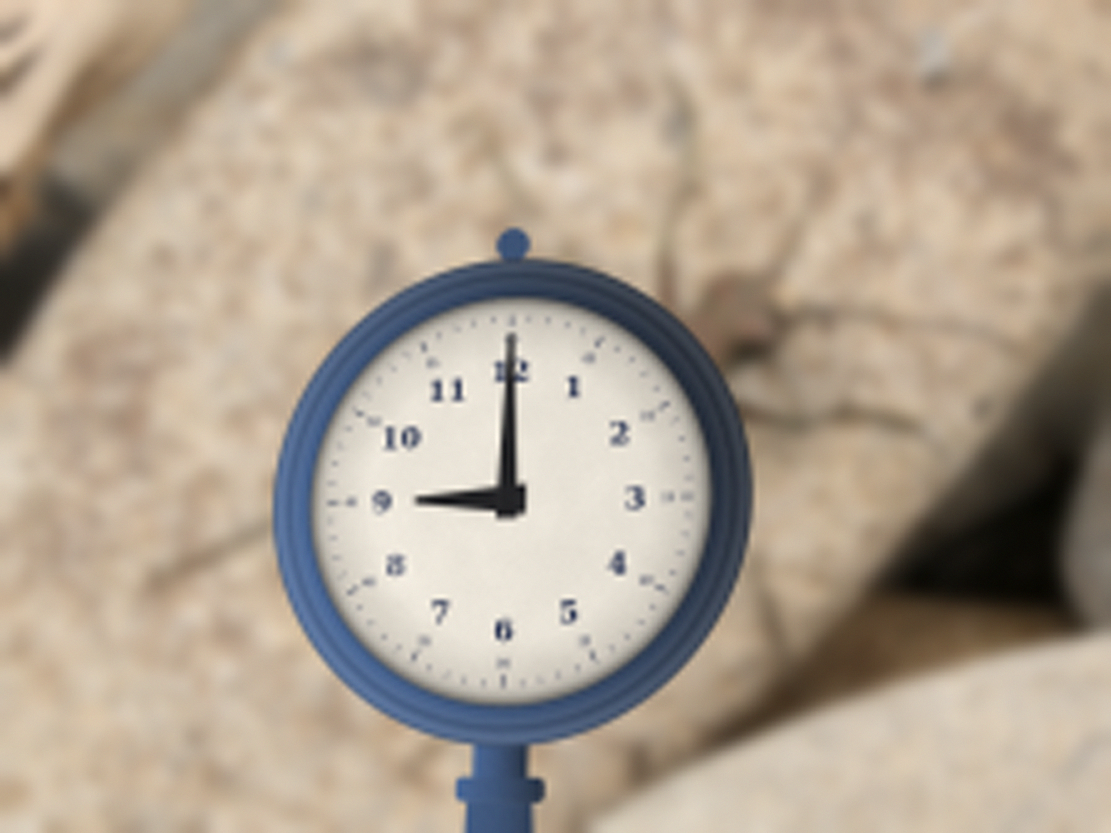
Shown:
9 h 00 min
